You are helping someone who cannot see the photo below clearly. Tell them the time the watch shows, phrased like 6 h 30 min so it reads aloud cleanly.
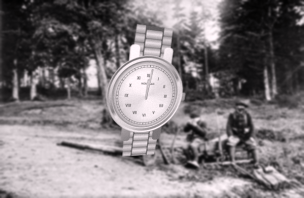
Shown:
12 h 01 min
